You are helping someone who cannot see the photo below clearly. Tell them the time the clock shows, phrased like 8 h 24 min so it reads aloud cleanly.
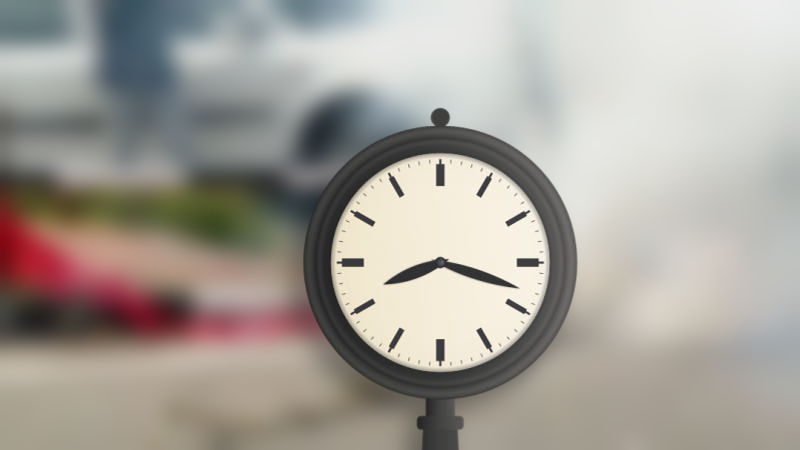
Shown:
8 h 18 min
